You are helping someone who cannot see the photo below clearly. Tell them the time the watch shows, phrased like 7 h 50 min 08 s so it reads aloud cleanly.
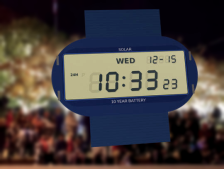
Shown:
10 h 33 min 23 s
